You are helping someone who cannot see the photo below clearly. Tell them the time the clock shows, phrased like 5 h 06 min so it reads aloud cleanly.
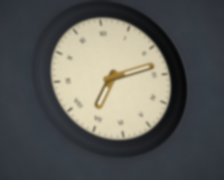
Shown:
7 h 13 min
